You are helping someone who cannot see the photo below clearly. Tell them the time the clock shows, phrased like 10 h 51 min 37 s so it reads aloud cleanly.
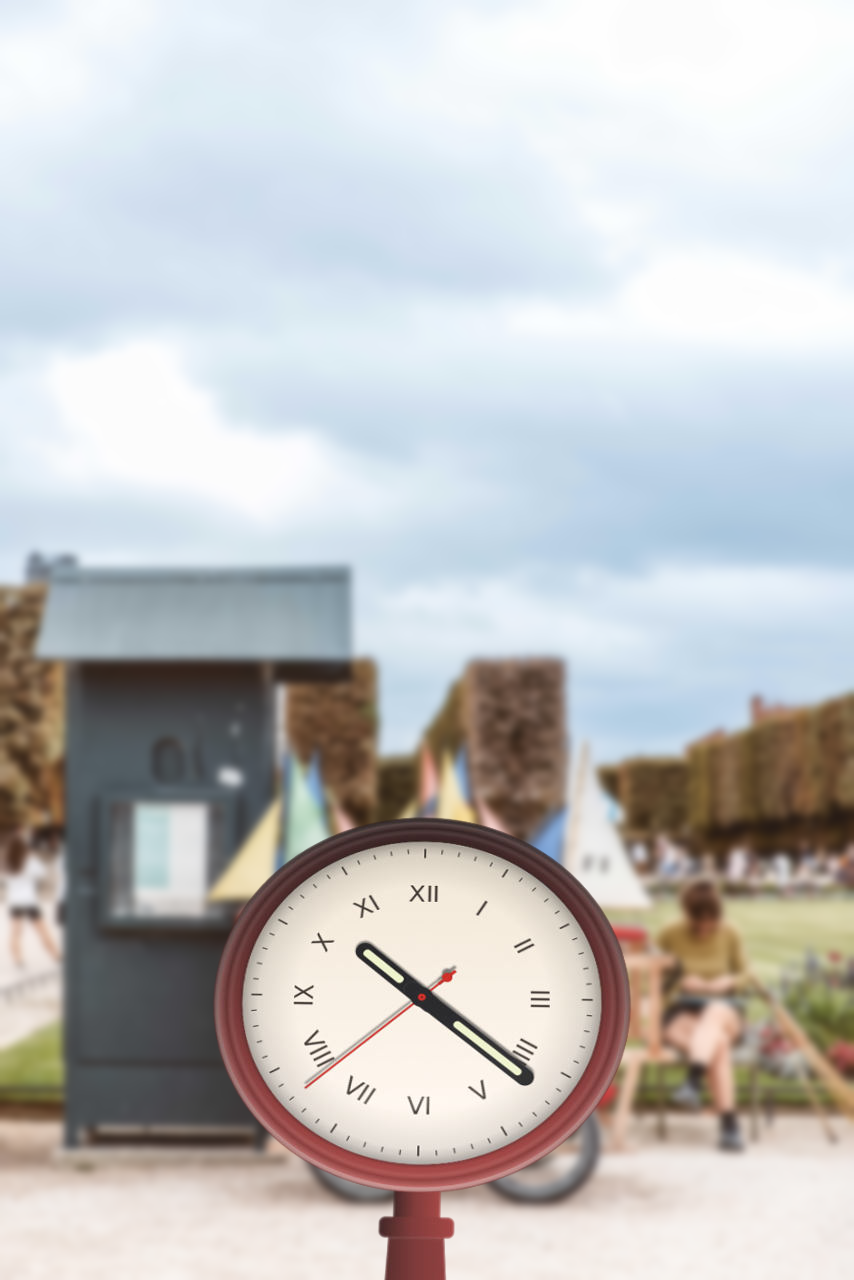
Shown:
10 h 21 min 38 s
